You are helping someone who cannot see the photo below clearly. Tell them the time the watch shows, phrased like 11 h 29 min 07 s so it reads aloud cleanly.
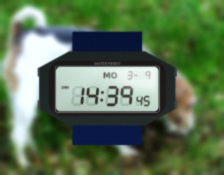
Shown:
14 h 39 min 45 s
